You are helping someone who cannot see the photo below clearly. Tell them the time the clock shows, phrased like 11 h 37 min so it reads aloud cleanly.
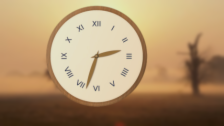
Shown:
2 h 33 min
